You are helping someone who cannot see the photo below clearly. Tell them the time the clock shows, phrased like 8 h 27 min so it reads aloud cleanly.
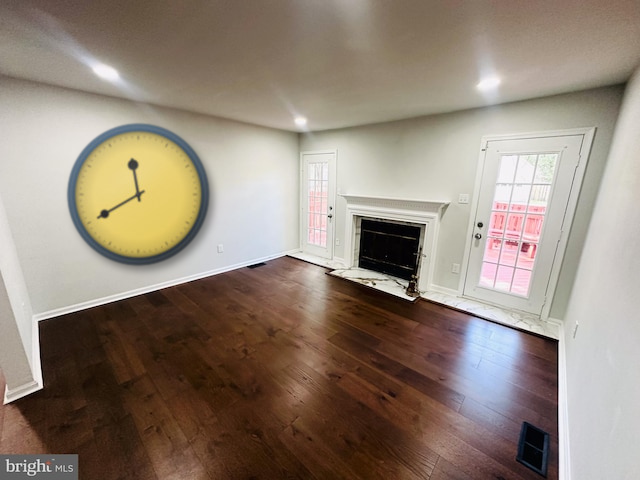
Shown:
11 h 40 min
